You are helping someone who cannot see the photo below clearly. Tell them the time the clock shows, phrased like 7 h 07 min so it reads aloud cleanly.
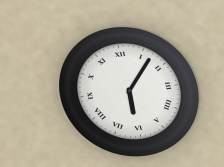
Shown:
6 h 07 min
